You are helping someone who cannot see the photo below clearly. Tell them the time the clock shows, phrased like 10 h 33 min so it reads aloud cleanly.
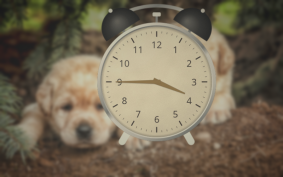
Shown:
3 h 45 min
